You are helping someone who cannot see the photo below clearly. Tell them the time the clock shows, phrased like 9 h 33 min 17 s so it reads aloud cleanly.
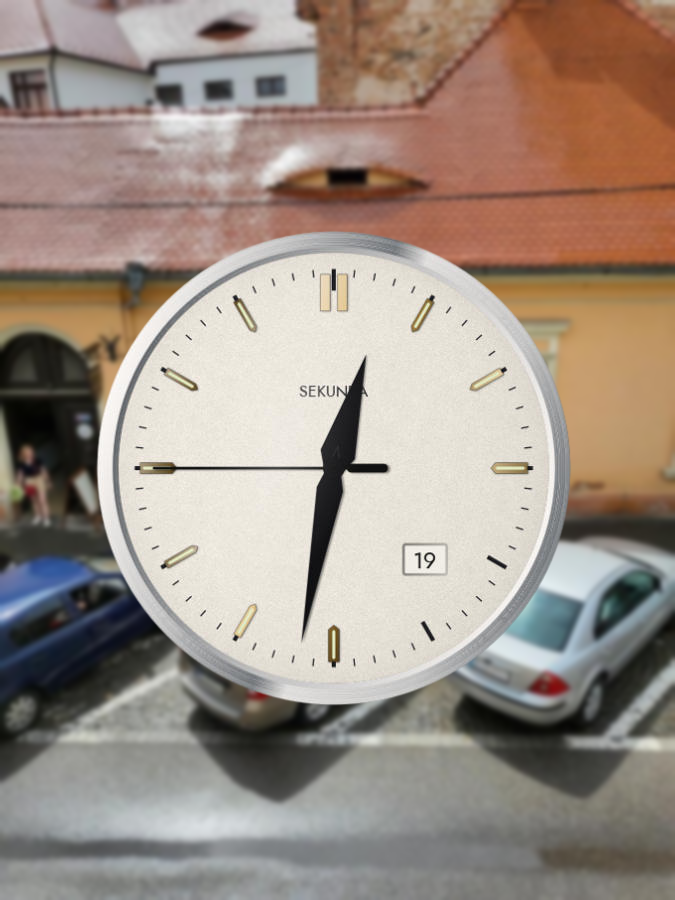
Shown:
12 h 31 min 45 s
